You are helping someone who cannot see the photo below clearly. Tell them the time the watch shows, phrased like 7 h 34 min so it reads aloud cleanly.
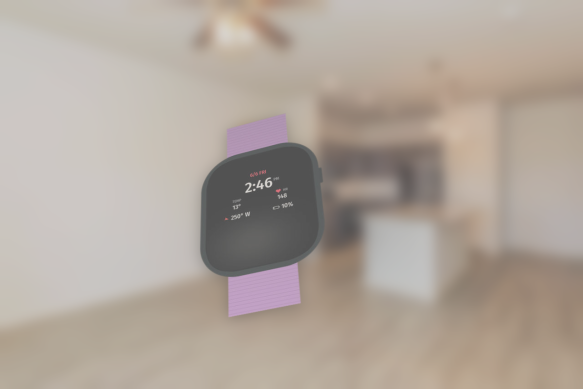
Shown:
2 h 46 min
